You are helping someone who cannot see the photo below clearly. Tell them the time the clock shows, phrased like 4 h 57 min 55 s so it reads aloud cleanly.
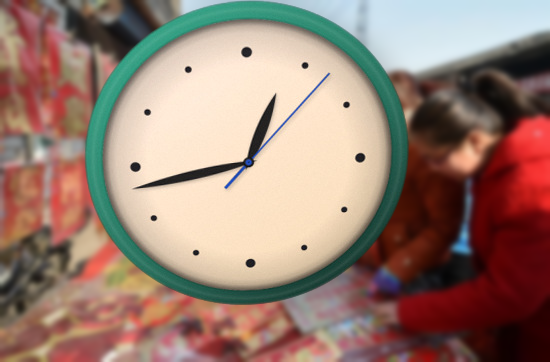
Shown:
12 h 43 min 07 s
